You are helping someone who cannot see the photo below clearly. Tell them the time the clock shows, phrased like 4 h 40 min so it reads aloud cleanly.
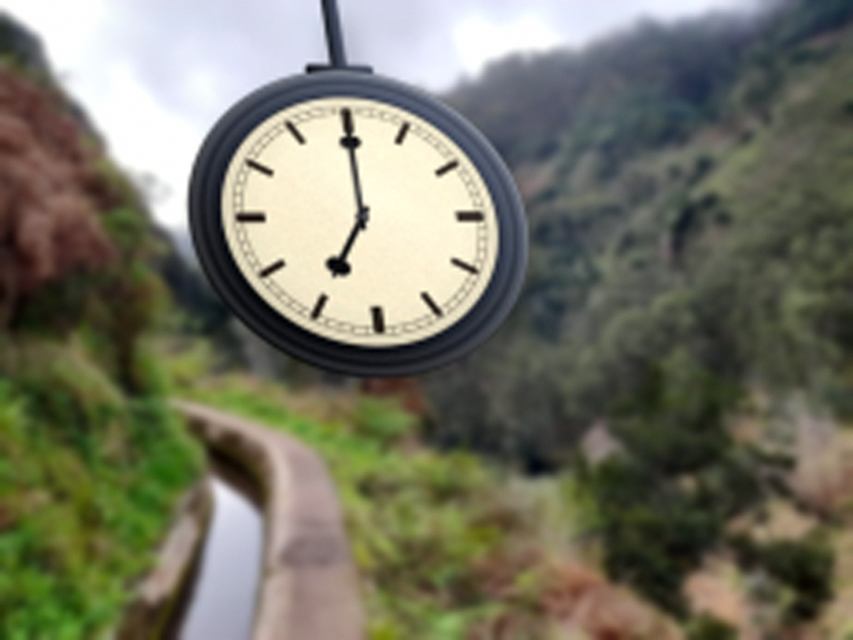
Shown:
7 h 00 min
